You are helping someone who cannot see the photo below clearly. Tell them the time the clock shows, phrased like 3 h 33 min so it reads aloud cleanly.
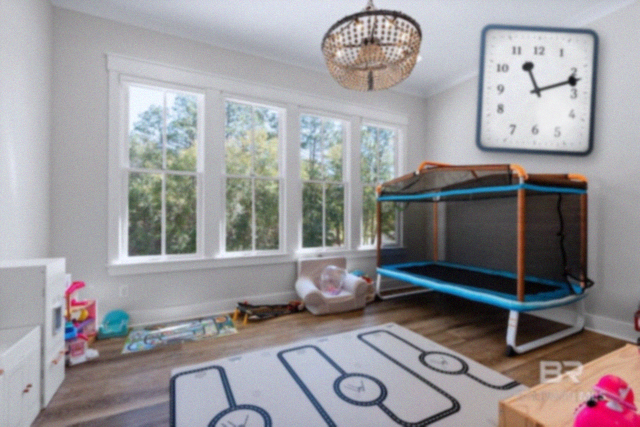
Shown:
11 h 12 min
